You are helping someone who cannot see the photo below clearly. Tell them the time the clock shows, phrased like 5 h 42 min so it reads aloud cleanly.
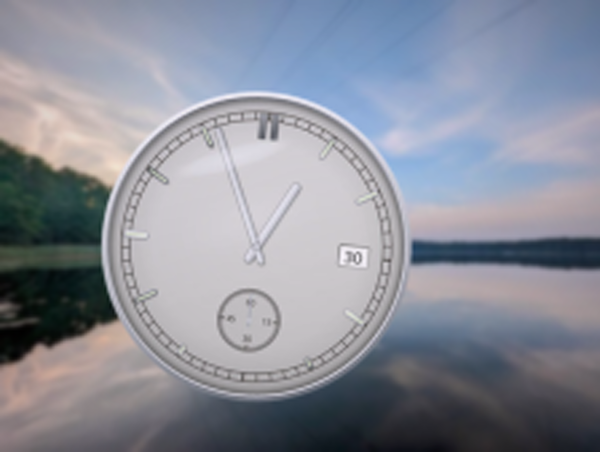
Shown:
12 h 56 min
